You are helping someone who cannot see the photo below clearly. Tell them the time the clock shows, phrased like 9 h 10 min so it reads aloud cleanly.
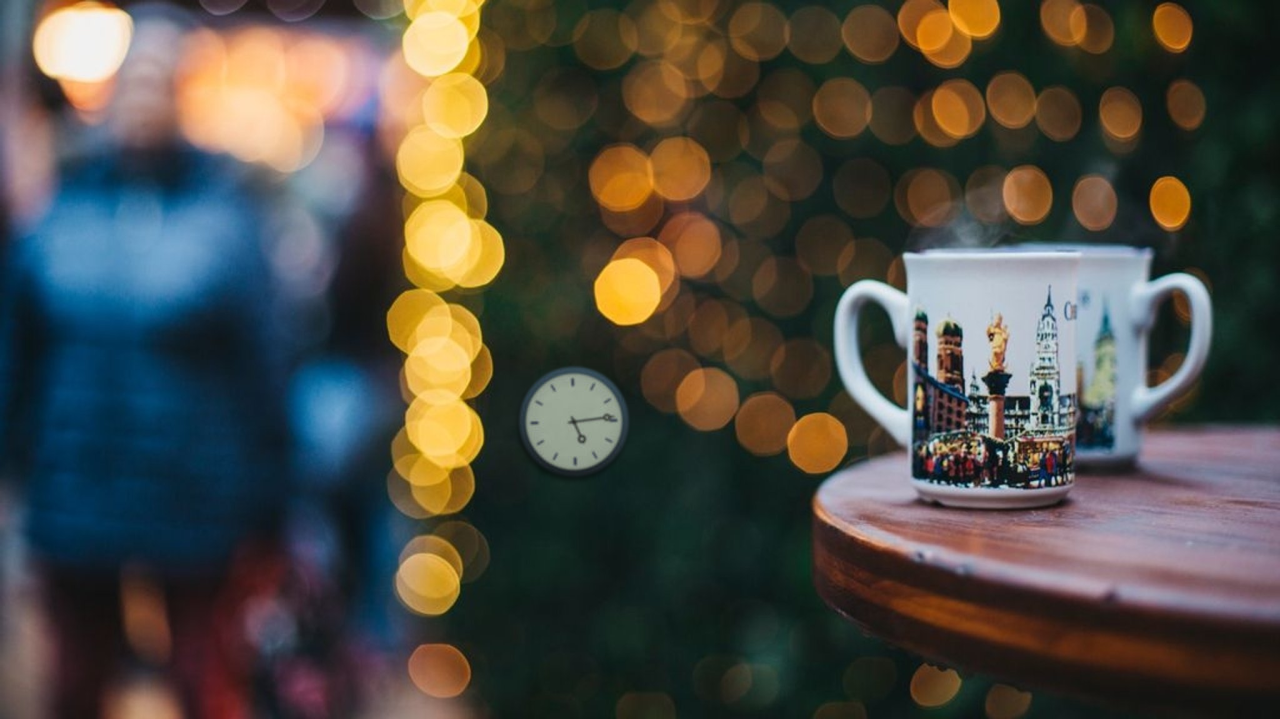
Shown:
5 h 14 min
